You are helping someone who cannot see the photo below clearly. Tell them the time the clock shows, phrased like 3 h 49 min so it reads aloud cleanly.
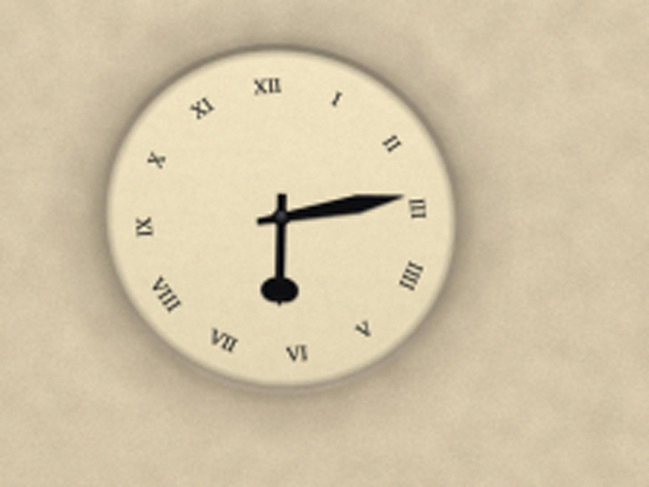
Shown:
6 h 14 min
